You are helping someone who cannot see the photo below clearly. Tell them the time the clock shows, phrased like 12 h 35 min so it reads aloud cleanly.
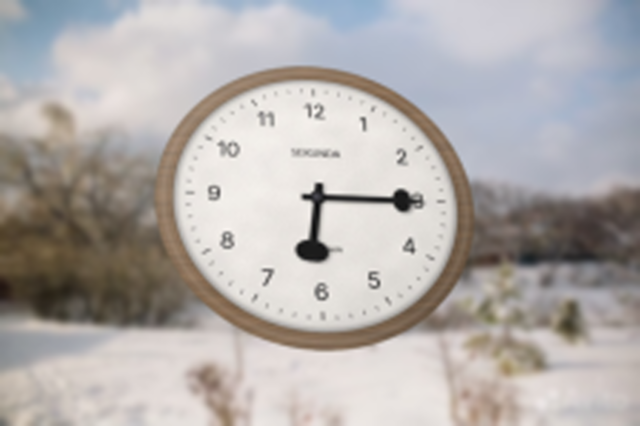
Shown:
6 h 15 min
